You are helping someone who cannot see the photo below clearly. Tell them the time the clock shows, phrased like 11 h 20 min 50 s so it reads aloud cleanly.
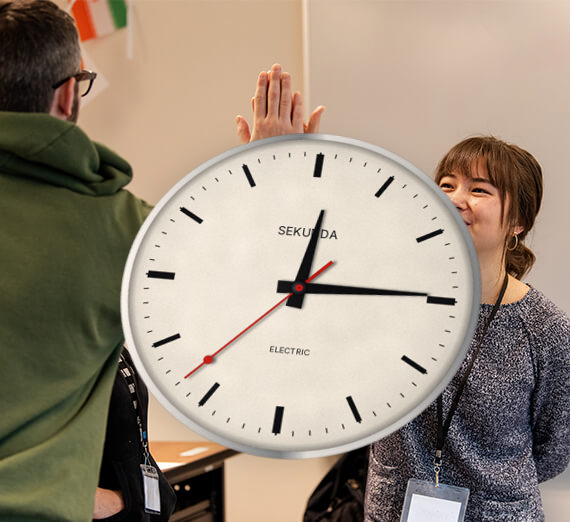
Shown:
12 h 14 min 37 s
